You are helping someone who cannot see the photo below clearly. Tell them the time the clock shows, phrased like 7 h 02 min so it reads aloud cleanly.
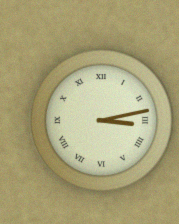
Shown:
3 h 13 min
